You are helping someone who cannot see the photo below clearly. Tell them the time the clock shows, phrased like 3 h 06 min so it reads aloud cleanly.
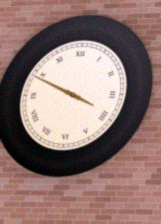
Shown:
3 h 49 min
